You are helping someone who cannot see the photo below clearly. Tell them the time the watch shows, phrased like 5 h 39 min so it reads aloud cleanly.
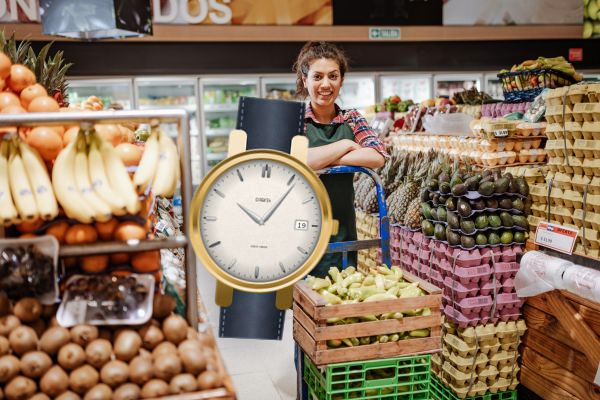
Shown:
10 h 06 min
